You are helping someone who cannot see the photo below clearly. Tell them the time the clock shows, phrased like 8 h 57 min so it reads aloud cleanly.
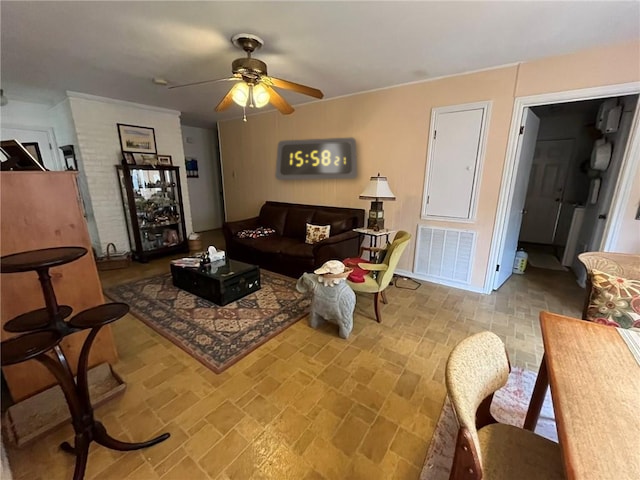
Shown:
15 h 58 min
